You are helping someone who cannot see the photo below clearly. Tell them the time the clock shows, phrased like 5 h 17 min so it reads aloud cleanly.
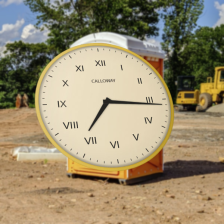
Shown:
7 h 16 min
